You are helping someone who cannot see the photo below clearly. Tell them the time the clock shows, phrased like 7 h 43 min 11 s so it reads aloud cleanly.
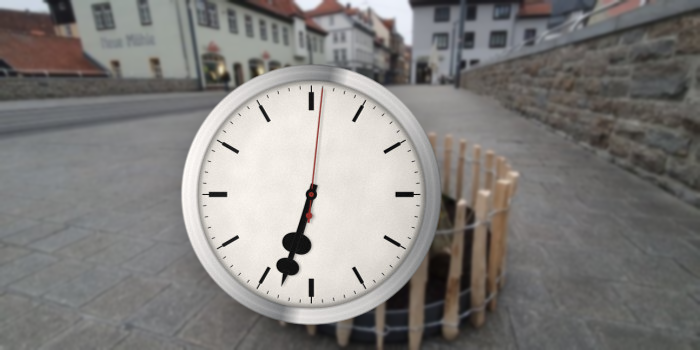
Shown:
6 h 33 min 01 s
